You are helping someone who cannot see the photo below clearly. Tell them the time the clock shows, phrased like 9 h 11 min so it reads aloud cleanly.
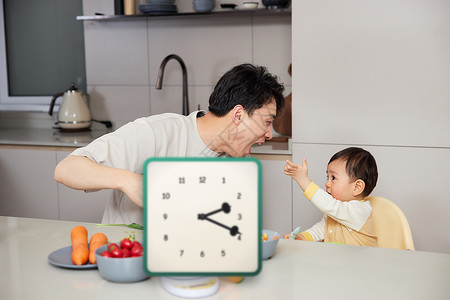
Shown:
2 h 19 min
